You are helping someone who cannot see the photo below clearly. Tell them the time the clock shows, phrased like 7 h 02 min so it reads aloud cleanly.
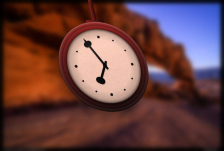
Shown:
6 h 55 min
